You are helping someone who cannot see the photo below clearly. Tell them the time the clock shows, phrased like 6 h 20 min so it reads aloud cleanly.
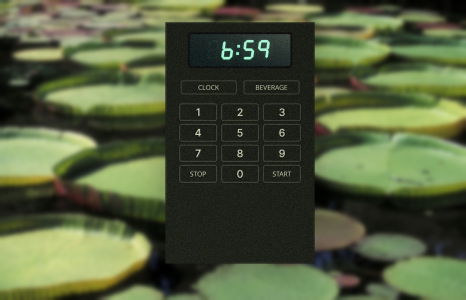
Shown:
6 h 59 min
